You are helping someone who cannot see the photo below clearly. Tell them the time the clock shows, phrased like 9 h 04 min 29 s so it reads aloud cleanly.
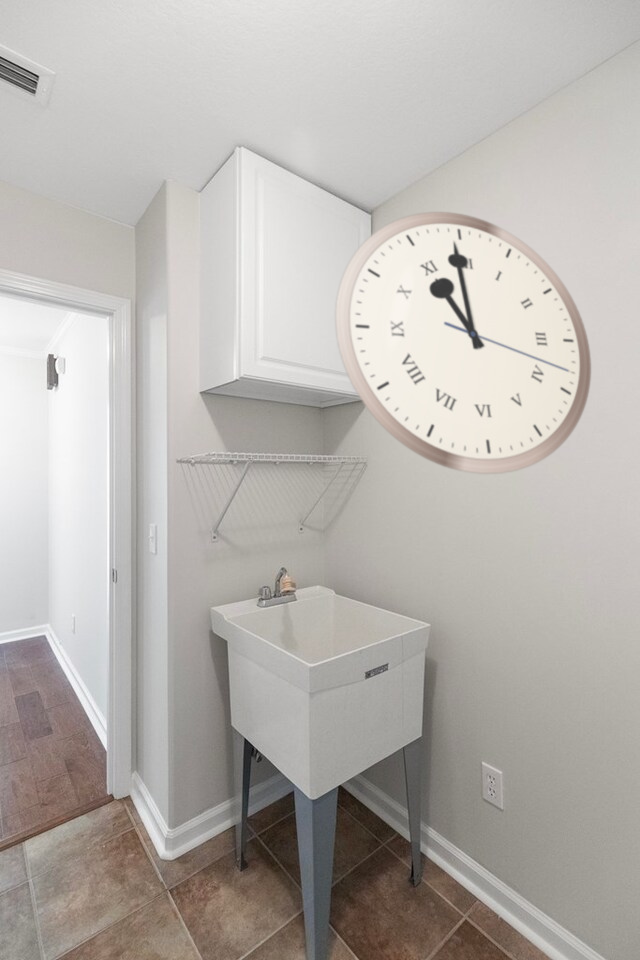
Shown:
10 h 59 min 18 s
